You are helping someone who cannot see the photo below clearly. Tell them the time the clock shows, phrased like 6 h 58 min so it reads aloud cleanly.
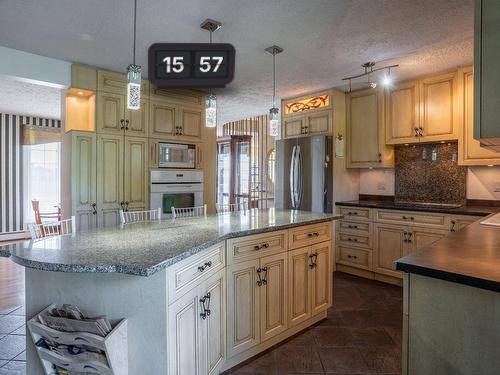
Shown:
15 h 57 min
